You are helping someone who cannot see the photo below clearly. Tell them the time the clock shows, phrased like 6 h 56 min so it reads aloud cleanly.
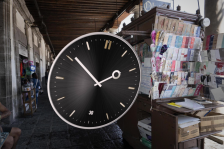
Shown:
1 h 51 min
